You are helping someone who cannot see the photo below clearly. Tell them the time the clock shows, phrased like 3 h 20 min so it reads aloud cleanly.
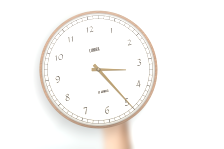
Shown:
3 h 25 min
